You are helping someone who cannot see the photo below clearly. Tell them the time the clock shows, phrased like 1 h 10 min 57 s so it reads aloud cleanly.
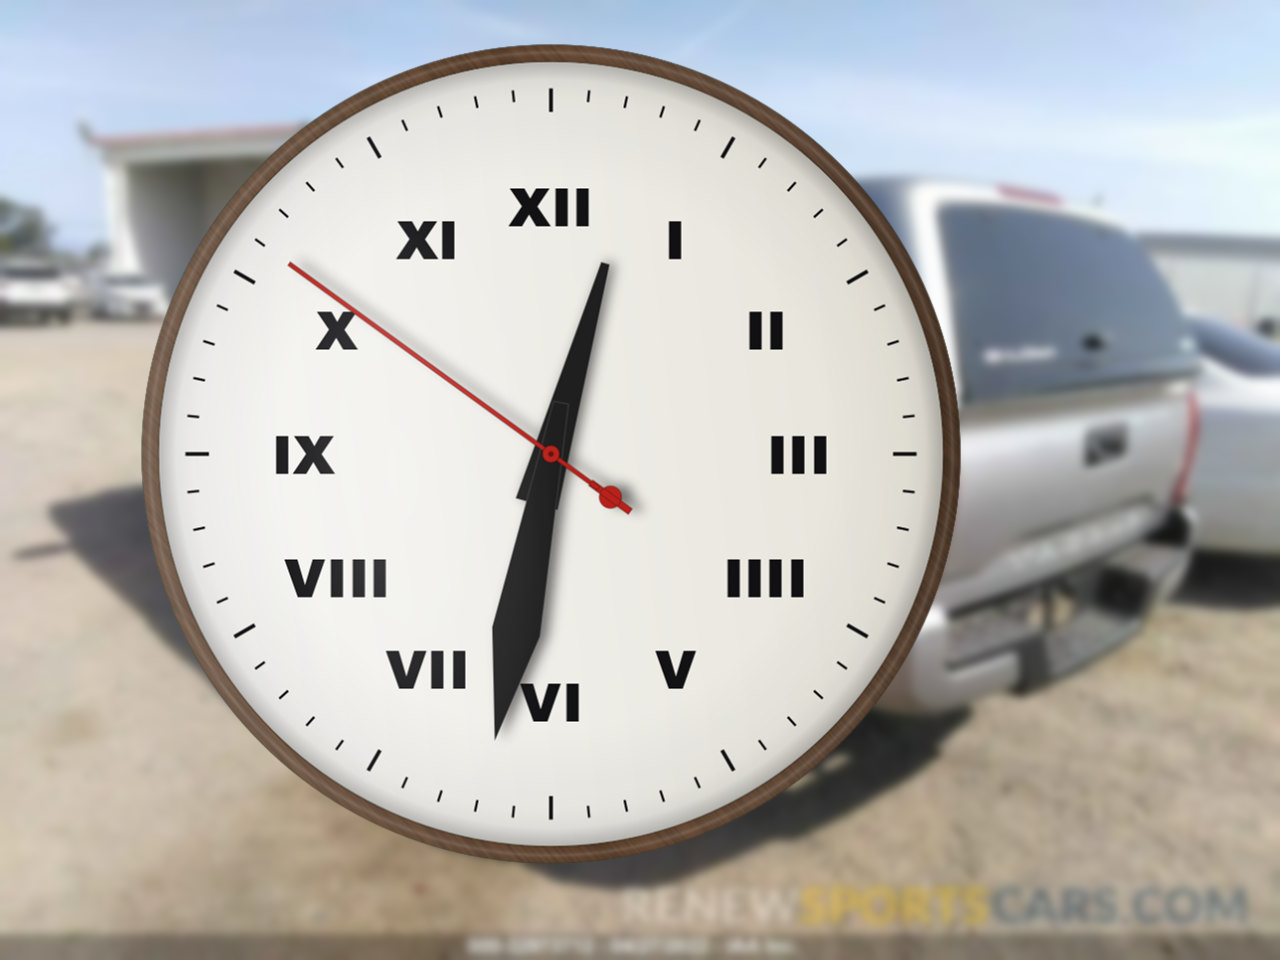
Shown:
12 h 31 min 51 s
